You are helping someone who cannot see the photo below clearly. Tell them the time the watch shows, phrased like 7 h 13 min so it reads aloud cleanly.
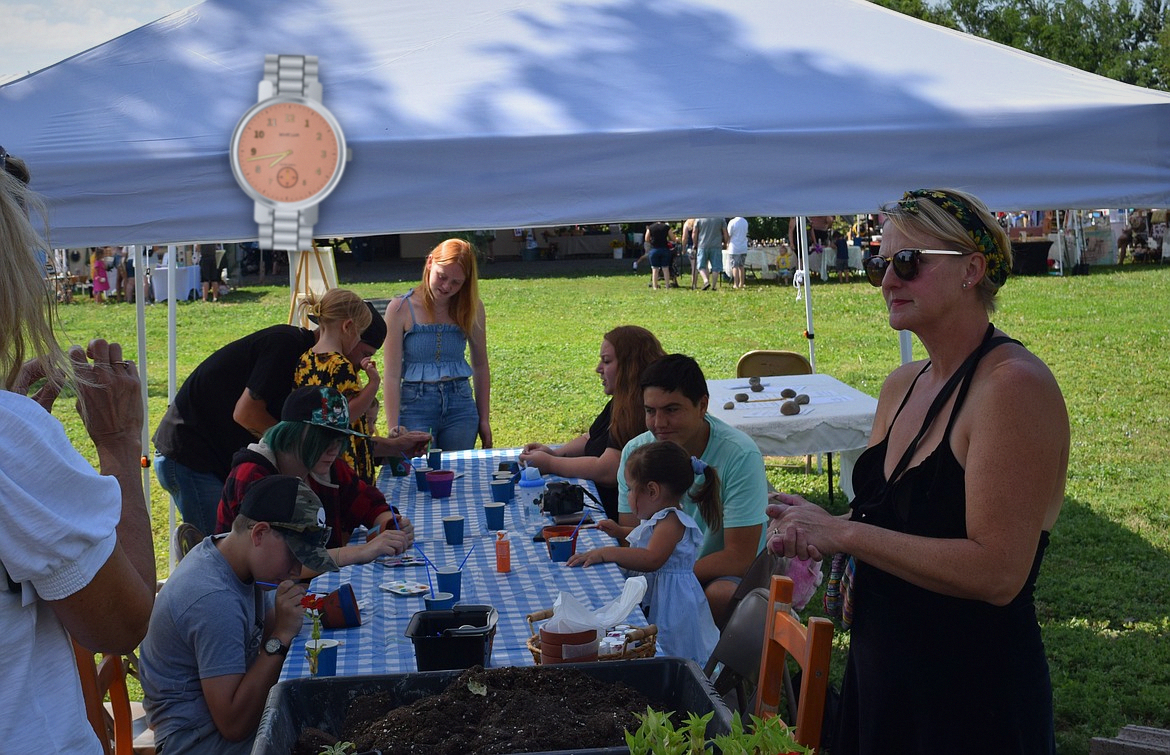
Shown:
7 h 43 min
